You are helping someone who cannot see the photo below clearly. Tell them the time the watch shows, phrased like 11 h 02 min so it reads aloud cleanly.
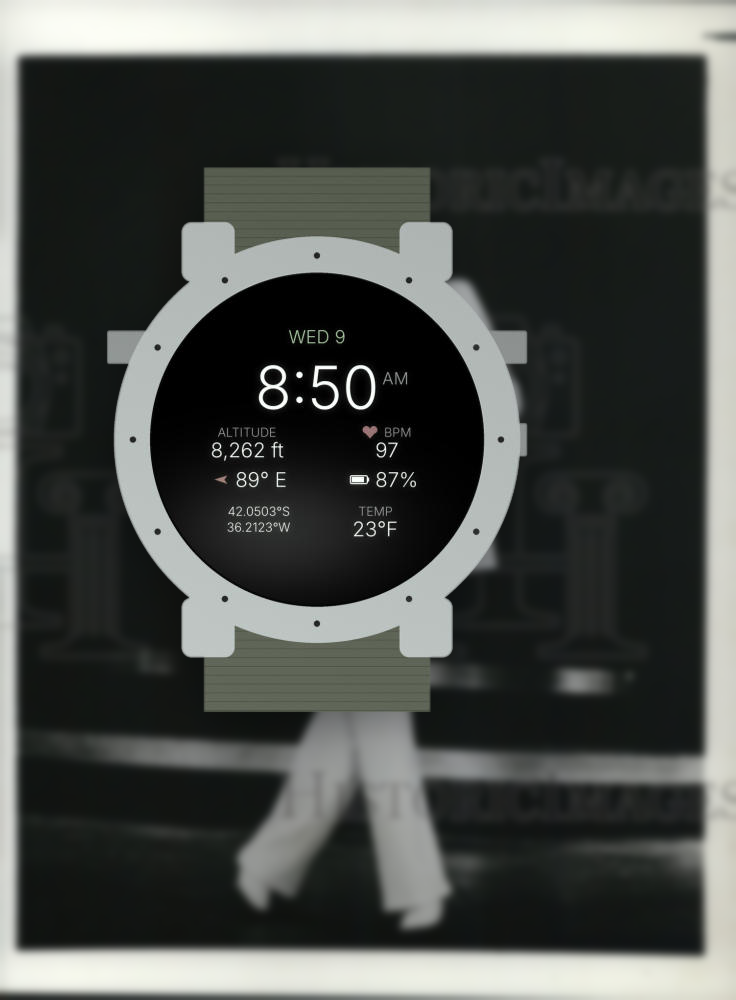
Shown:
8 h 50 min
